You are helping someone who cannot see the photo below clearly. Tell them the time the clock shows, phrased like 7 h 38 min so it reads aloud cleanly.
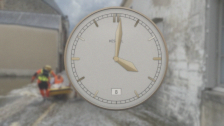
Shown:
4 h 01 min
